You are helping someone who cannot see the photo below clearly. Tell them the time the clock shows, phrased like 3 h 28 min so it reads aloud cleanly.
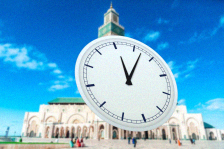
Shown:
12 h 07 min
